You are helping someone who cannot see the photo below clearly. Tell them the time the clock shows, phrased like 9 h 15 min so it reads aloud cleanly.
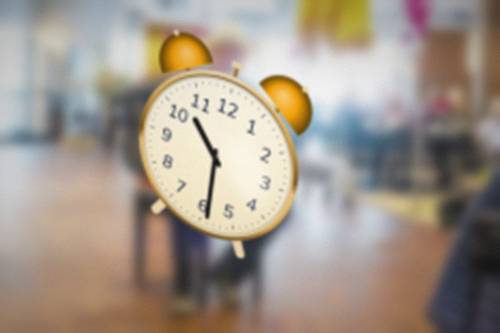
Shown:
10 h 29 min
